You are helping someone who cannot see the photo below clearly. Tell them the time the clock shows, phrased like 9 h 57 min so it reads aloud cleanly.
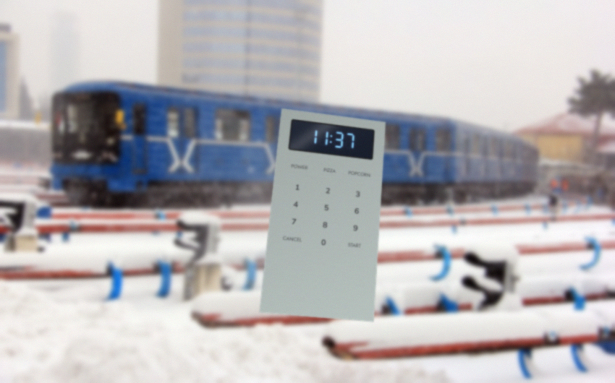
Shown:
11 h 37 min
